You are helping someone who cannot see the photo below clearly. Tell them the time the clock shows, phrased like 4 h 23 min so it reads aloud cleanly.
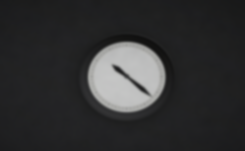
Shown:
10 h 22 min
